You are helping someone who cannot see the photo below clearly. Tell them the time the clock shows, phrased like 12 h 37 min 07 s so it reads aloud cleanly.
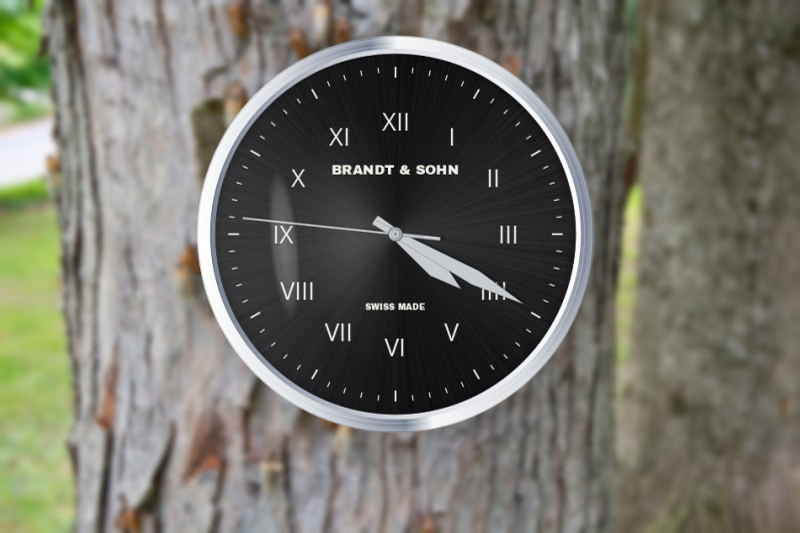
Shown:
4 h 19 min 46 s
